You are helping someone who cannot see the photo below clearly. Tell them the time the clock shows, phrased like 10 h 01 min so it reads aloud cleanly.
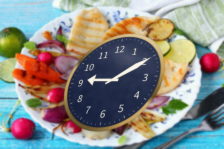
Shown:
9 h 10 min
